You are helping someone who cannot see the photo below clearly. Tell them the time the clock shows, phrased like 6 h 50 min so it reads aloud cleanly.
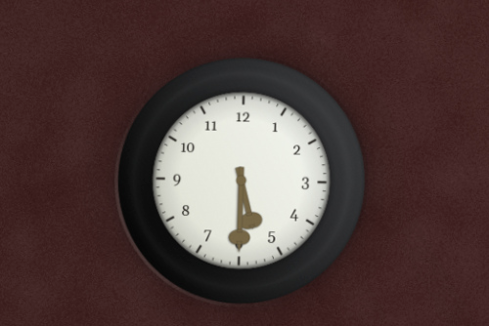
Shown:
5 h 30 min
